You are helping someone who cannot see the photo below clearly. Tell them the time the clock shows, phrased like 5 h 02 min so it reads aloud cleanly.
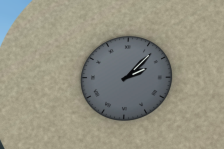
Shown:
2 h 07 min
